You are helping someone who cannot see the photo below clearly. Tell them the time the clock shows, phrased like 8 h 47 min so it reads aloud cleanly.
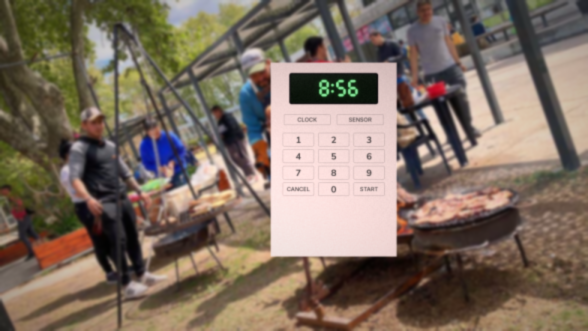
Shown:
8 h 56 min
